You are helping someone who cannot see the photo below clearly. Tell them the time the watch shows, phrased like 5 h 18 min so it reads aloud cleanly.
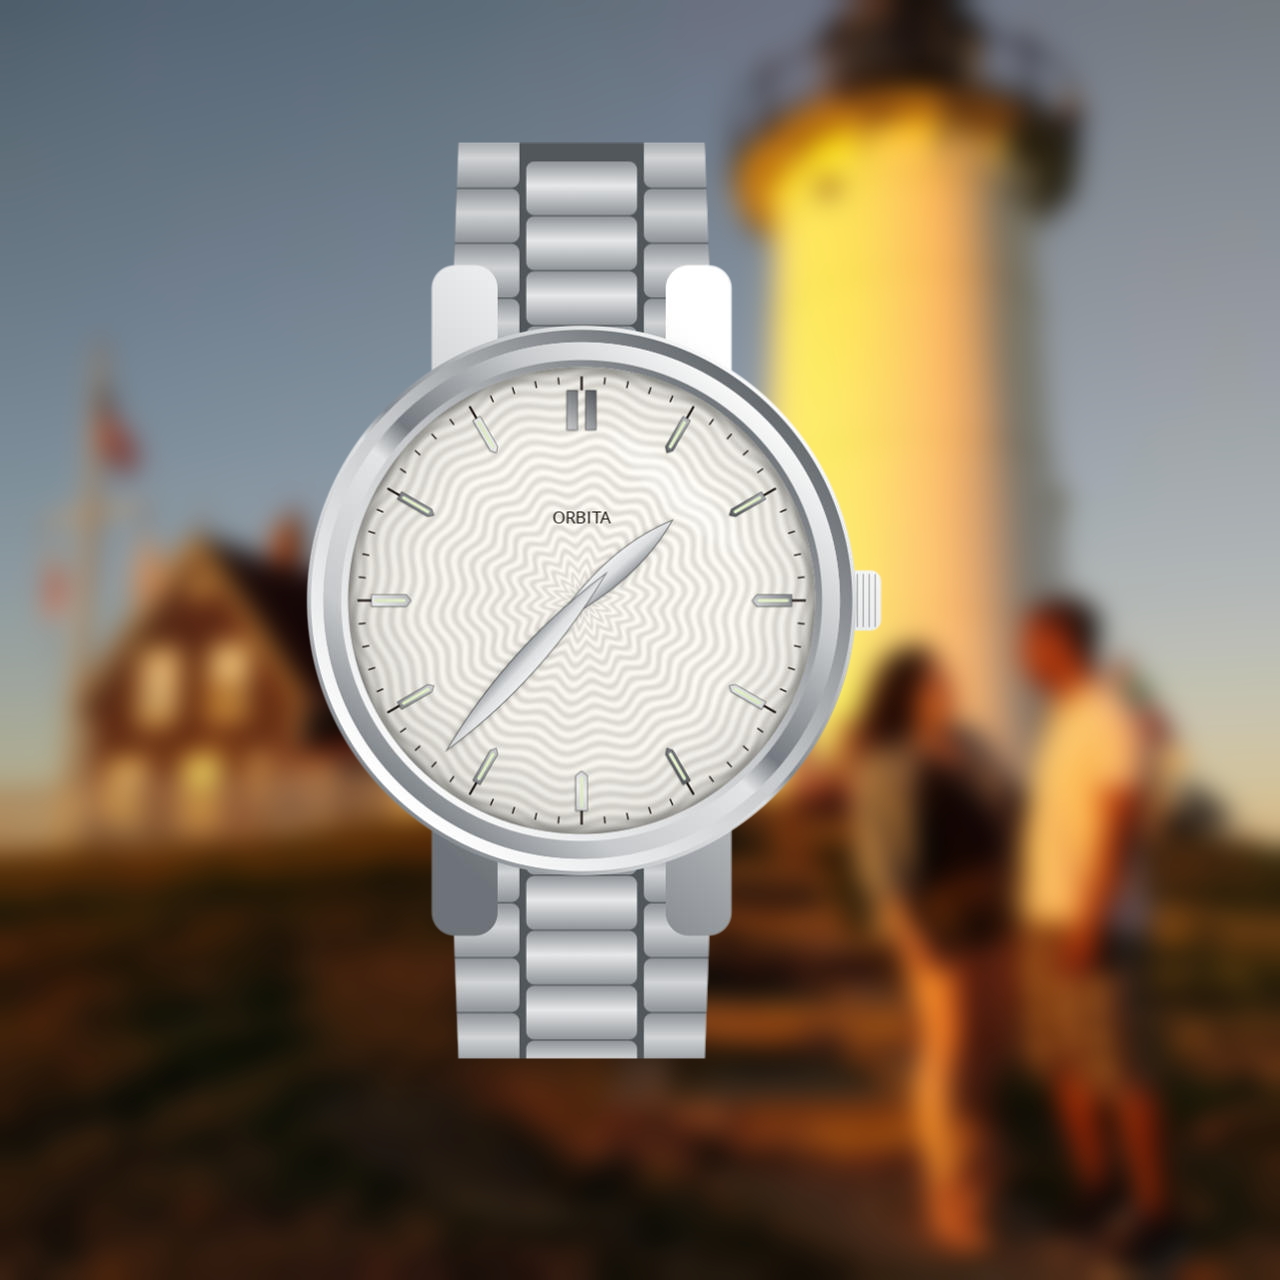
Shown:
1 h 37 min
